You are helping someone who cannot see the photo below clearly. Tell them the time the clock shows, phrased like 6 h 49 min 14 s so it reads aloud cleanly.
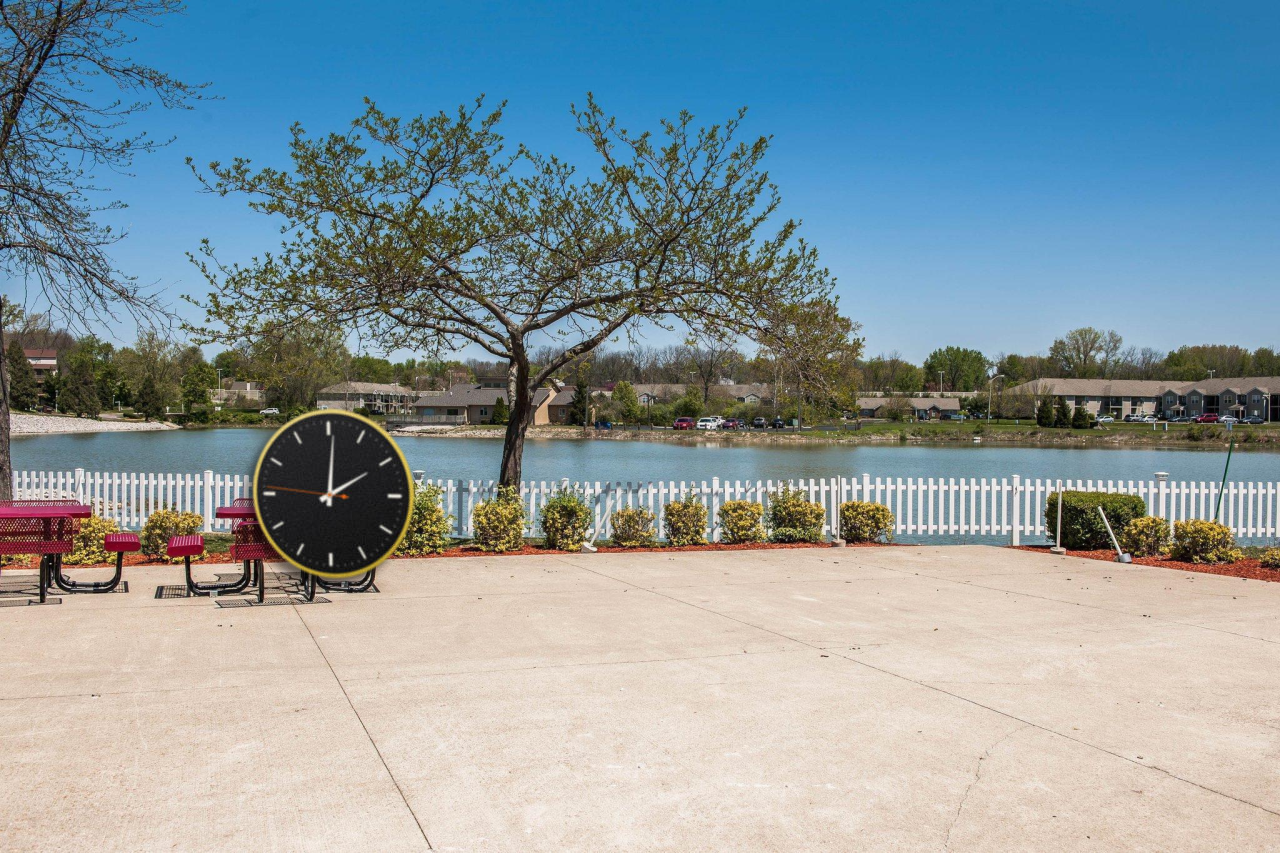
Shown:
2 h 00 min 46 s
